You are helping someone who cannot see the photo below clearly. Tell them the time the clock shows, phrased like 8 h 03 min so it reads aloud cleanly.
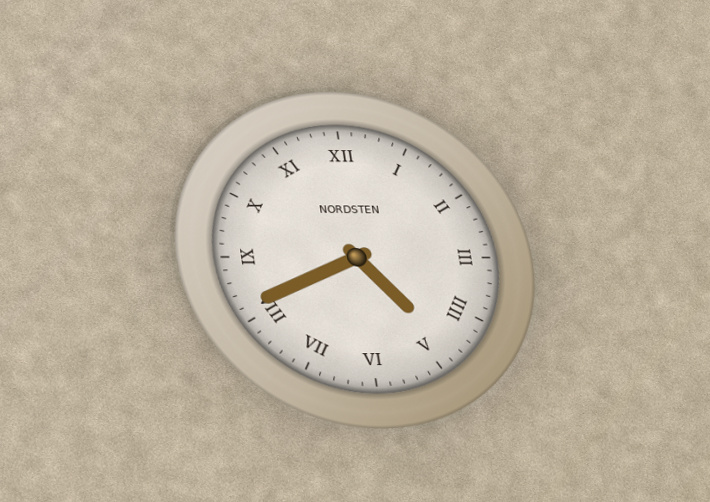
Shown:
4 h 41 min
